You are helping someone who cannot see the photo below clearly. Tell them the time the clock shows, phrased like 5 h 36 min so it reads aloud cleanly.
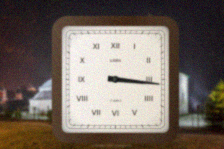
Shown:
3 h 16 min
